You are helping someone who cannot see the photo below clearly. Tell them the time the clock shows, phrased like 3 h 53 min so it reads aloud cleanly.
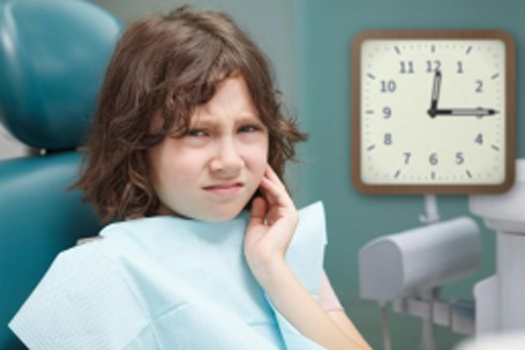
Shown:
12 h 15 min
